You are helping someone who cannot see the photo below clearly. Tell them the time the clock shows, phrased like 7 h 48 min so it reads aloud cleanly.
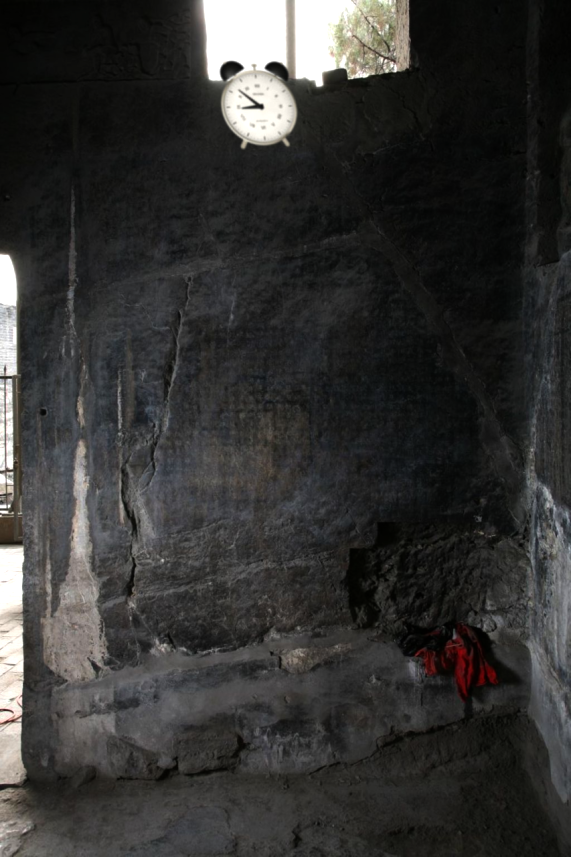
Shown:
8 h 52 min
